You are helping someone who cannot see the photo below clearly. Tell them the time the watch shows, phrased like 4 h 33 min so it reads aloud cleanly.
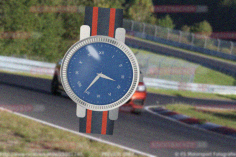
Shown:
3 h 36 min
